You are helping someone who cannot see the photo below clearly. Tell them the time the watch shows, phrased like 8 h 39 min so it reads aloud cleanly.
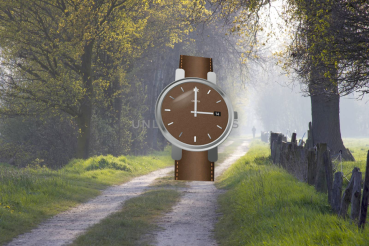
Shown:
3 h 00 min
